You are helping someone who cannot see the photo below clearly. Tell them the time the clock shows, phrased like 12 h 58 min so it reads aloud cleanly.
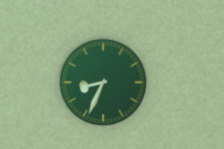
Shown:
8 h 34 min
